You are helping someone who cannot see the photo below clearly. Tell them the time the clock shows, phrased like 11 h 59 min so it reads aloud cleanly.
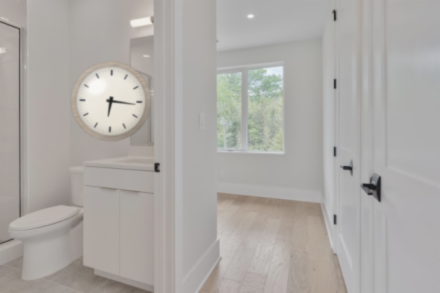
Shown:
6 h 16 min
